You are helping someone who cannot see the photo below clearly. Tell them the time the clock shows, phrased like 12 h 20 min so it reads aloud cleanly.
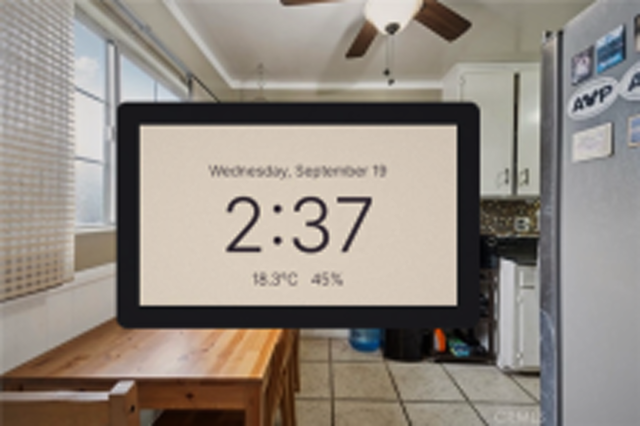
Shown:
2 h 37 min
